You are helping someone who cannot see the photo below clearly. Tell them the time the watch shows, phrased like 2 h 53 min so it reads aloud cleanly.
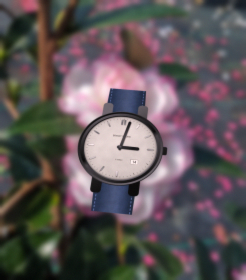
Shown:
3 h 02 min
